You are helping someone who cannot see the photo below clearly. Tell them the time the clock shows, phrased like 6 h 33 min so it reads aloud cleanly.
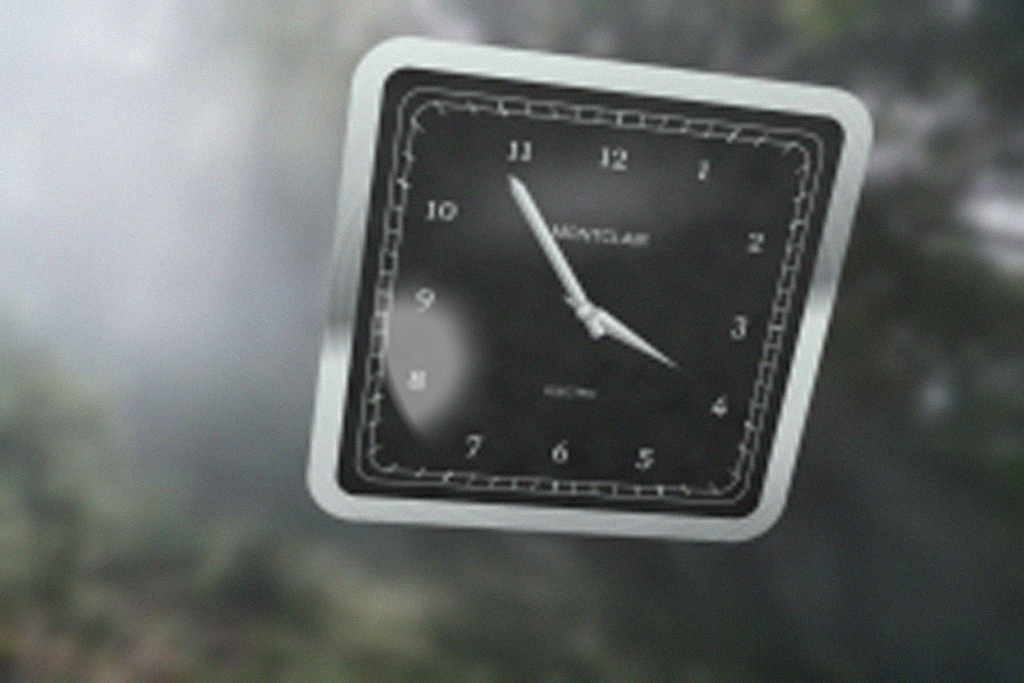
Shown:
3 h 54 min
